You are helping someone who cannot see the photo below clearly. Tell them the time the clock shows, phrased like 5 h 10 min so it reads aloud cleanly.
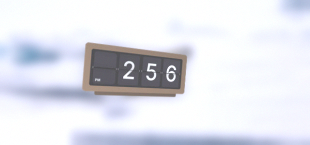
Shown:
2 h 56 min
